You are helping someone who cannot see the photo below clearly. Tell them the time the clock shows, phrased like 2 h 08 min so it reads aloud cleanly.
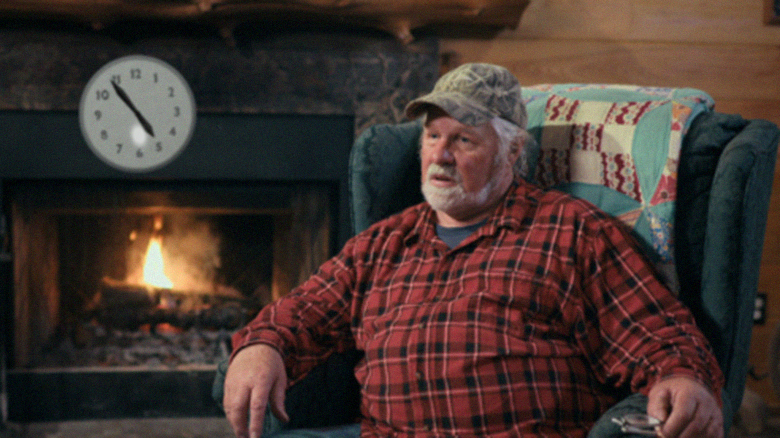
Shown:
4 h 54 min
